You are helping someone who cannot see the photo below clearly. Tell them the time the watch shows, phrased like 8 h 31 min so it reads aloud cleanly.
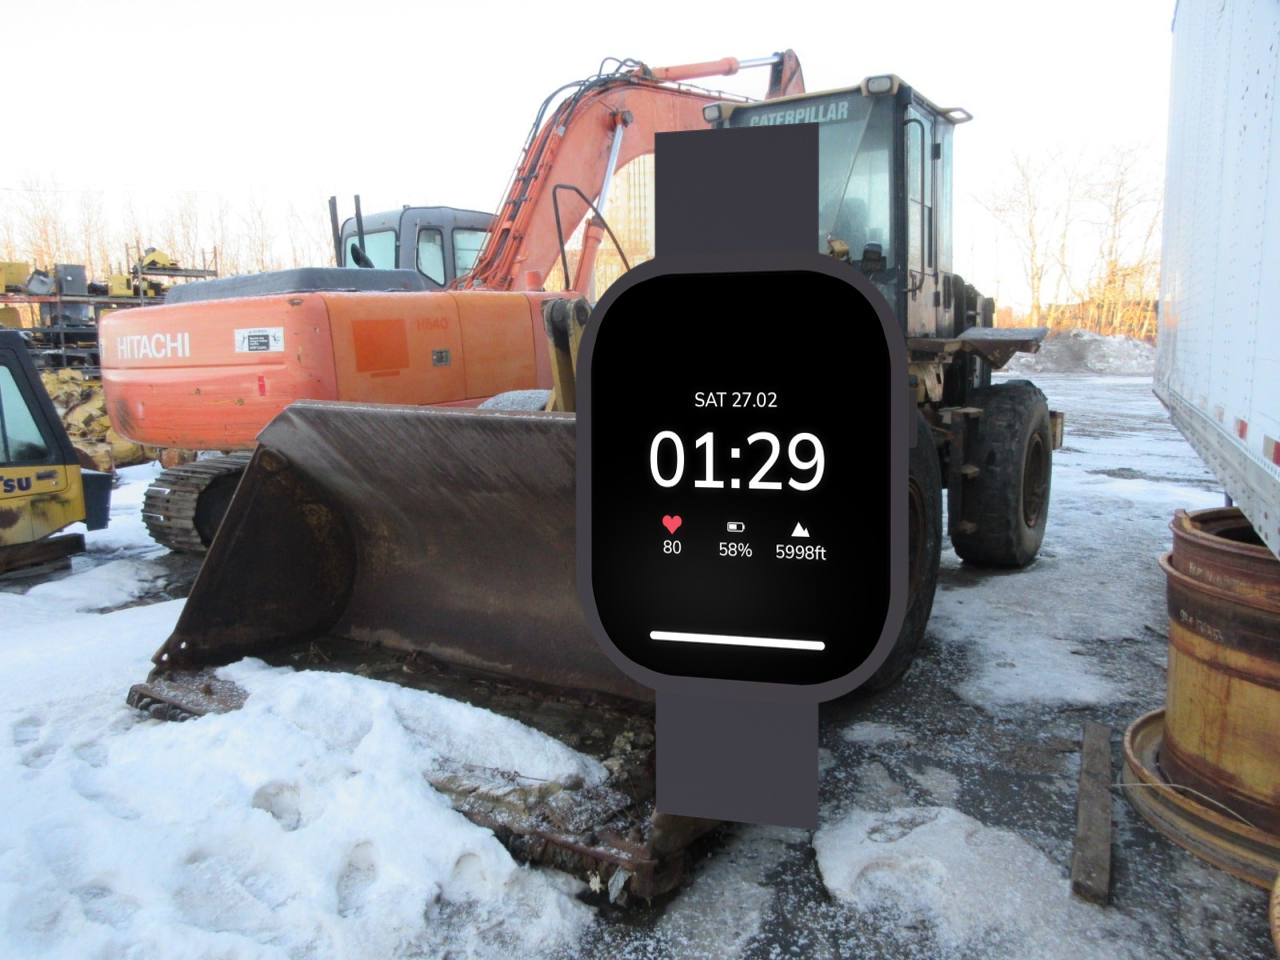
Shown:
1 h 29 min
